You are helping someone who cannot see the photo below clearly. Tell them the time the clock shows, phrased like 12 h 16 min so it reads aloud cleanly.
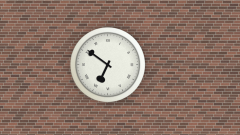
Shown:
6 h 51 min
